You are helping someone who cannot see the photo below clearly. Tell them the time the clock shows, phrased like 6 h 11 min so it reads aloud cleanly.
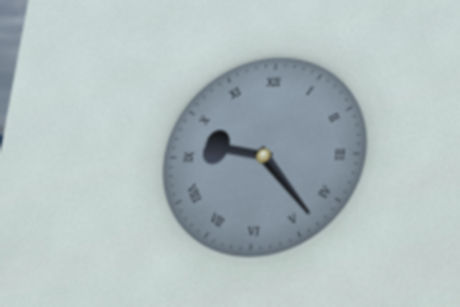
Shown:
9 h 23 min
